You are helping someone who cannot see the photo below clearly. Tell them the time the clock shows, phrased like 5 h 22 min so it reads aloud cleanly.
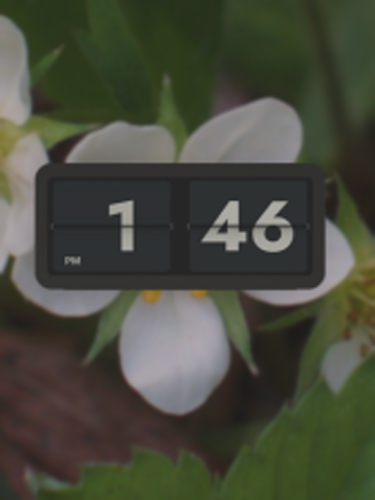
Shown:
1 h 46 min
